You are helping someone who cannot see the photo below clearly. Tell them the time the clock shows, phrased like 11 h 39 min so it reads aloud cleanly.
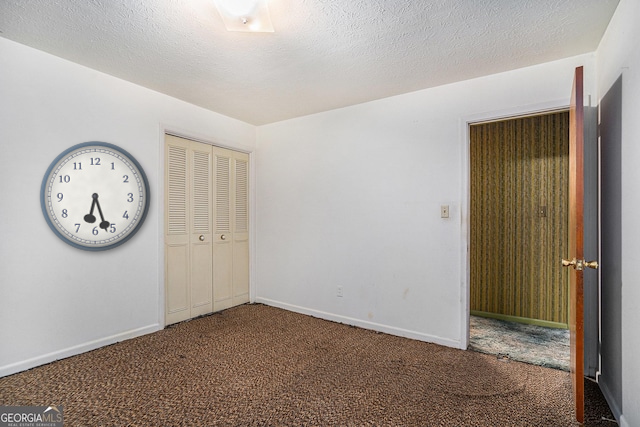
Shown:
6 h 27 min
